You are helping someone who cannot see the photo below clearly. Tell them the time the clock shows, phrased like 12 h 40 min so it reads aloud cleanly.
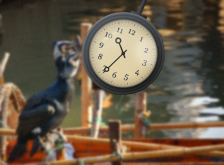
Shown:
10 h 34 min
